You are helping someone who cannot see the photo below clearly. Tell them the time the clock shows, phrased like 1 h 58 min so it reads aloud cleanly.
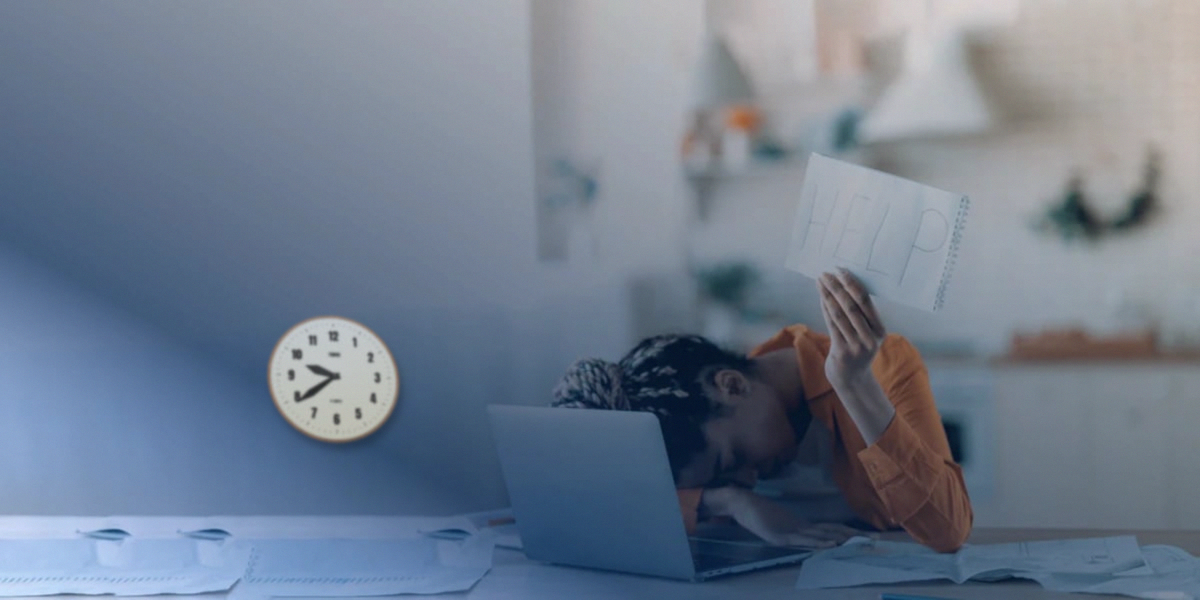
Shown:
9 h 39 min
